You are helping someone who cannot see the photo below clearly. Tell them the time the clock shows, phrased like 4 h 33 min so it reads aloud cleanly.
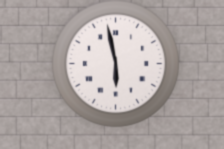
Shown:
5 h 58 min
